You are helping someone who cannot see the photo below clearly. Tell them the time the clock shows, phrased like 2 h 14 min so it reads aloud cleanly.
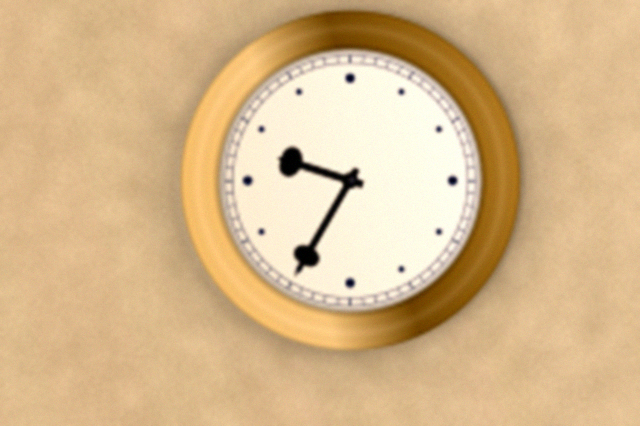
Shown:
9 h 35 min
